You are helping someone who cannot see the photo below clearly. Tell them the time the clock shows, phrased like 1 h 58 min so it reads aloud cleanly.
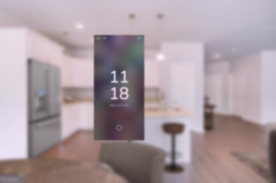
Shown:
11 h 18 min
